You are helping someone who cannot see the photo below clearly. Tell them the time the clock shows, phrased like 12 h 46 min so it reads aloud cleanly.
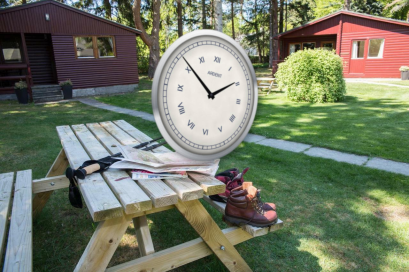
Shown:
1 h 51 min
